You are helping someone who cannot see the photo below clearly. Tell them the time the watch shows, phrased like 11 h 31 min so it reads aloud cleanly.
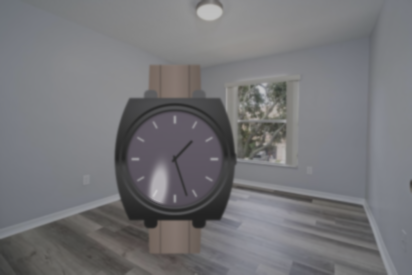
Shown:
1 h 27 min
